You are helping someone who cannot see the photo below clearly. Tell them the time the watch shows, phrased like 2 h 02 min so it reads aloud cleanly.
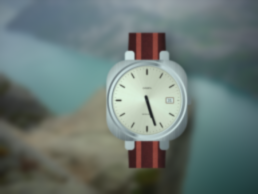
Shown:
5 h 27 min
